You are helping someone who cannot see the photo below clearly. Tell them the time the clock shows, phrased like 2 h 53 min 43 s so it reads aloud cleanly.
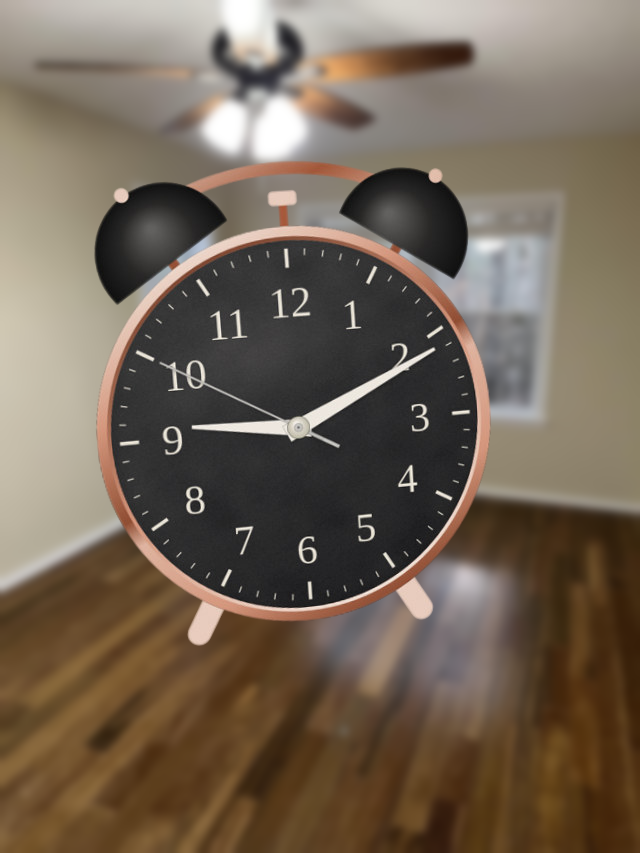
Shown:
9 h 10 min 50 s
